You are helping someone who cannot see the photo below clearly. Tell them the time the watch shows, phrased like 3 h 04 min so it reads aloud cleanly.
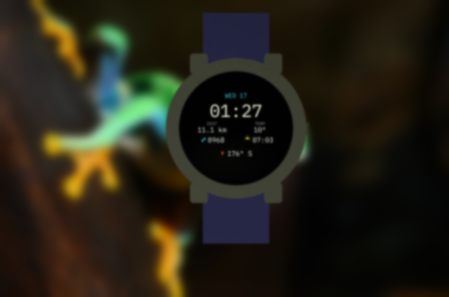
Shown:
1 h 27 min
